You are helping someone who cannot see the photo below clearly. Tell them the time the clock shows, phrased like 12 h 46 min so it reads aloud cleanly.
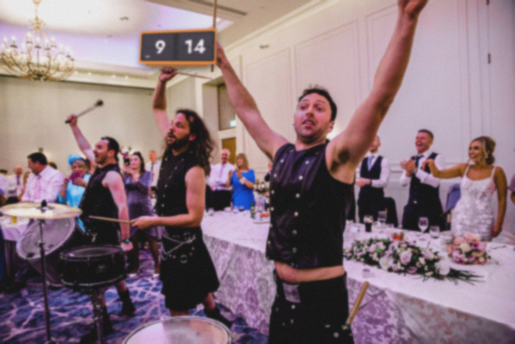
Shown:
9 h 14 min
